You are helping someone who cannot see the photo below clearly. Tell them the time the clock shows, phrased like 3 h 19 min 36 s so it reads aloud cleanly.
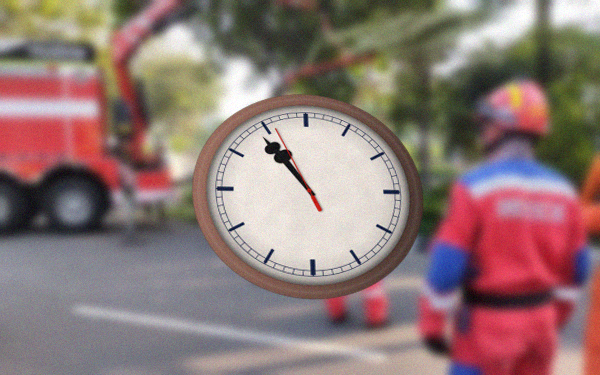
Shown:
10 h 53 min 56 s
